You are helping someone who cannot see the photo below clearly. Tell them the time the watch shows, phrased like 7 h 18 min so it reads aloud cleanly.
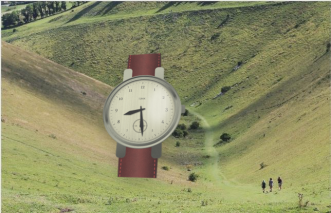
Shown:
8 h 29 min
